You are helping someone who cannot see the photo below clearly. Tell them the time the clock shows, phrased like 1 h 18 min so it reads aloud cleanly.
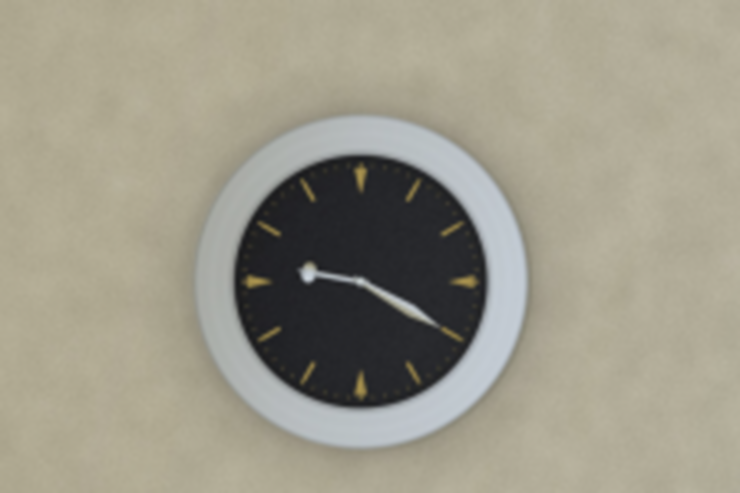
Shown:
9 h 20 min
